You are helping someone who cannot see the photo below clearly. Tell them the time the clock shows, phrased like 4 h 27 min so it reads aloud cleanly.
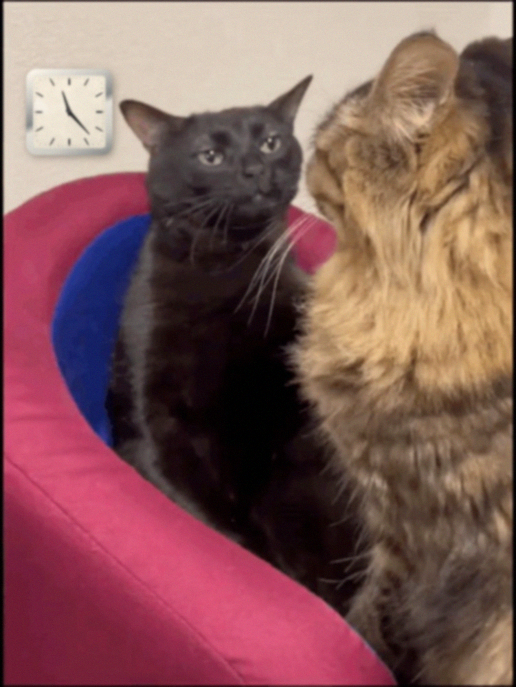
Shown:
11 h 23 min
